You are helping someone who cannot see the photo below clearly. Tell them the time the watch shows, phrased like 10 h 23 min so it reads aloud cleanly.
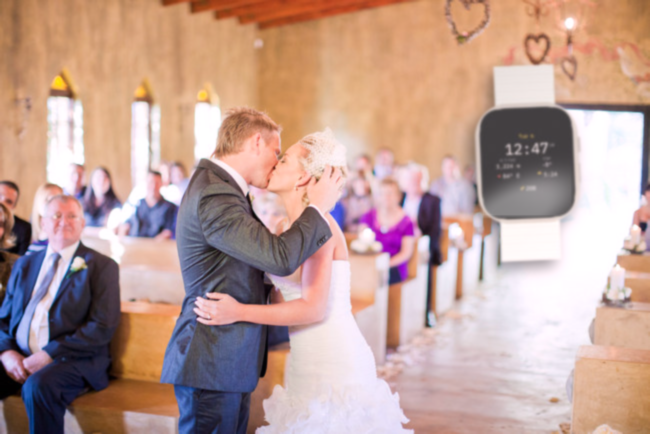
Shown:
12 h 47 min
